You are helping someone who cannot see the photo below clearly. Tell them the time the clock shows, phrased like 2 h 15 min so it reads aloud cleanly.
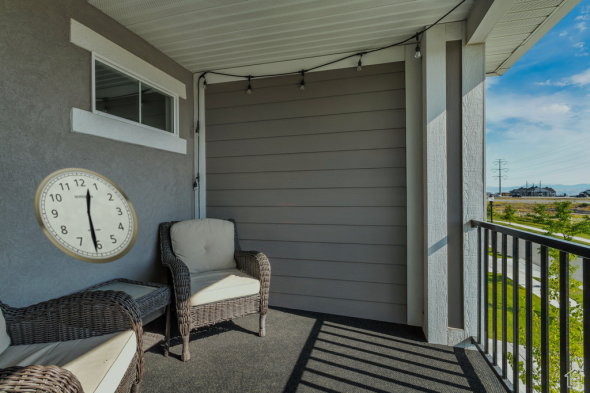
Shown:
12 h 31 min
